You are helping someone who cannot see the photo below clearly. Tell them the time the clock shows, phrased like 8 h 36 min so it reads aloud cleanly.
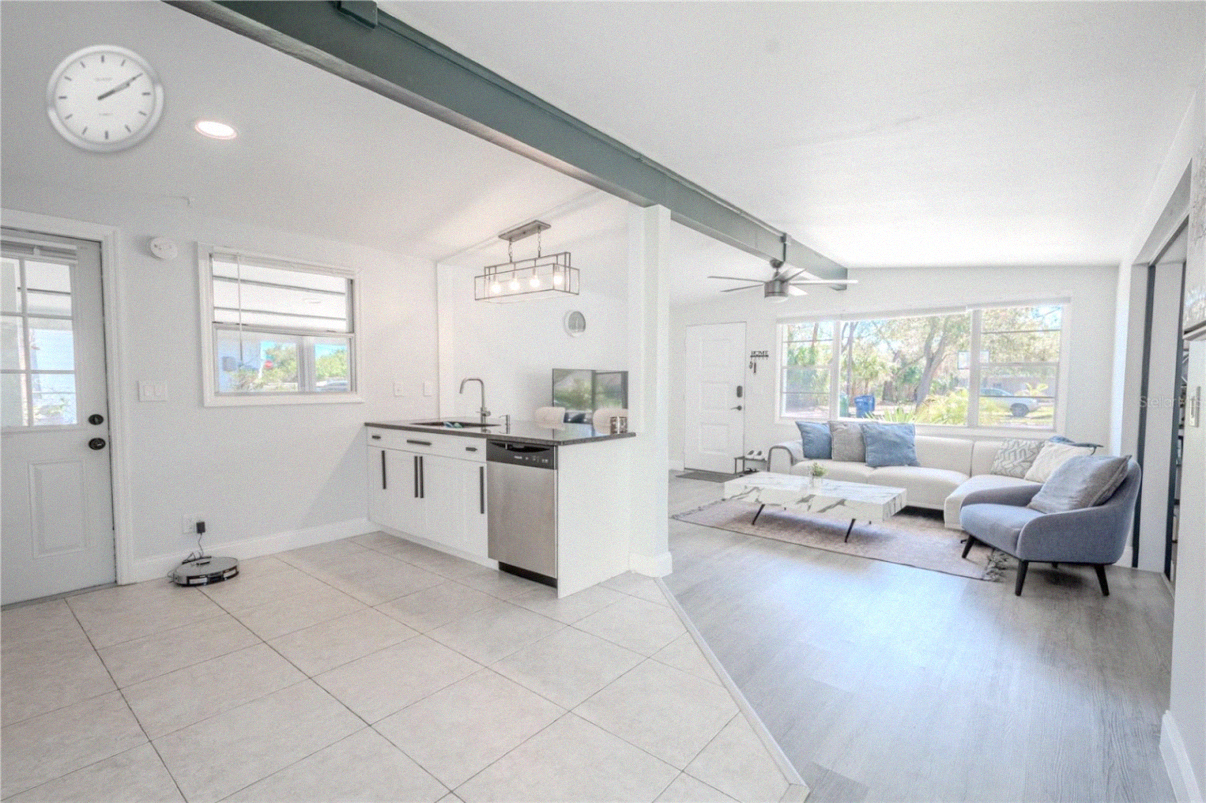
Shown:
2 h 10 min
